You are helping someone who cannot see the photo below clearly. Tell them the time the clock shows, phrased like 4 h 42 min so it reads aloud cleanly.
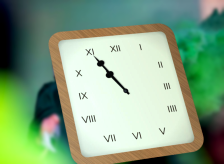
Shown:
10 h 55 min
